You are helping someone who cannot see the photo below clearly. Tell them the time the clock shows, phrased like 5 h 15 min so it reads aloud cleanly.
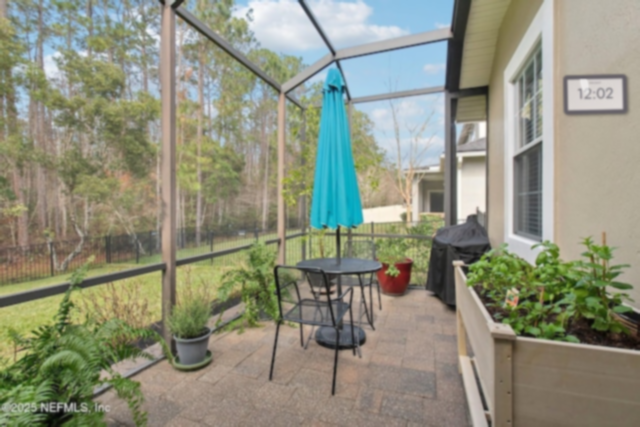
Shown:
12 h 02 min
